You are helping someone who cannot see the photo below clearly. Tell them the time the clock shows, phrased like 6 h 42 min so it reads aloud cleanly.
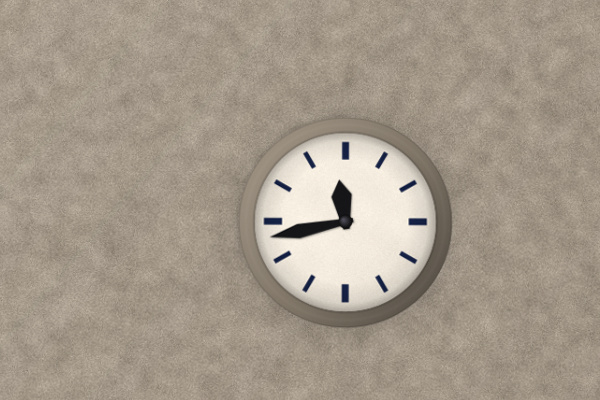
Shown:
11 h 43 min
